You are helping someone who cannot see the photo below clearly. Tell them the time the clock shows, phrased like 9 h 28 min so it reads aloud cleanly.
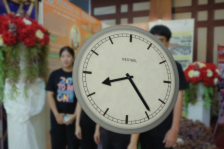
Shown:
8 h 24 min
